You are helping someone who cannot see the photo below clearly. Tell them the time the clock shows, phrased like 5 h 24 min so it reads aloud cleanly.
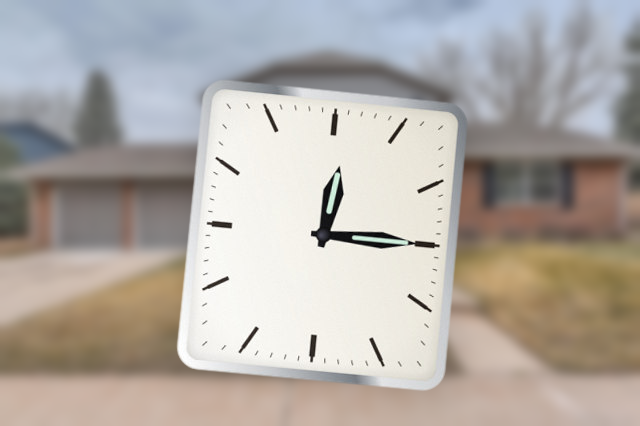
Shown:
12 h 15 min
